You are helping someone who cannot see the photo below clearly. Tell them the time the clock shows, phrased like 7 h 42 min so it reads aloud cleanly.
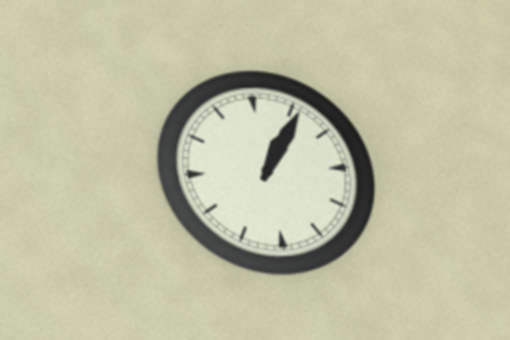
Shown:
1 h 06 min
